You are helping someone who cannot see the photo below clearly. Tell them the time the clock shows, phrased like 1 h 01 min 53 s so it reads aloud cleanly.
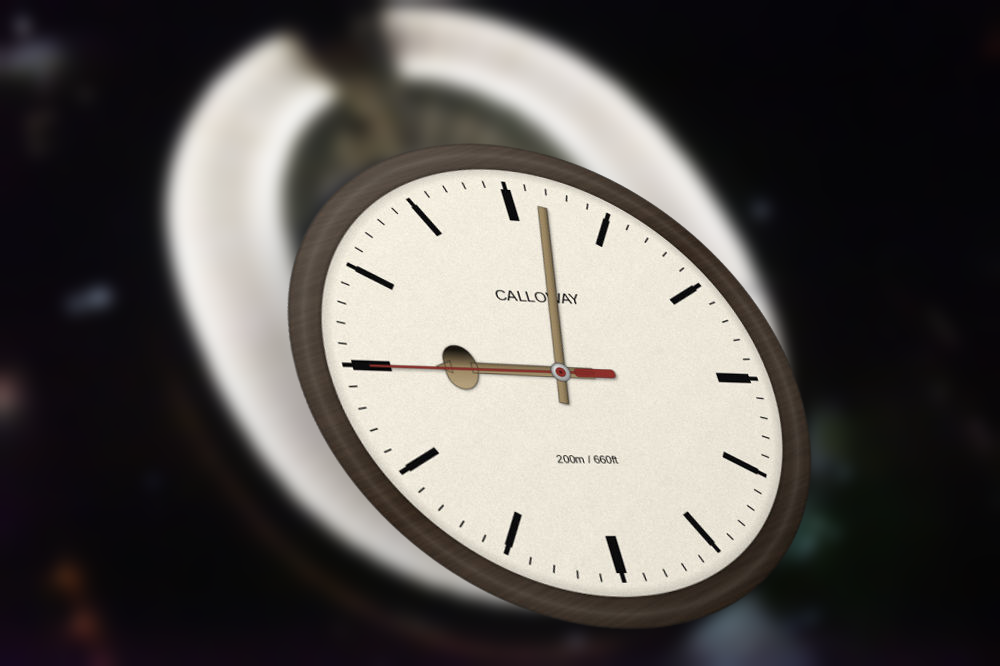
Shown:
9 h 01 min 45 s
